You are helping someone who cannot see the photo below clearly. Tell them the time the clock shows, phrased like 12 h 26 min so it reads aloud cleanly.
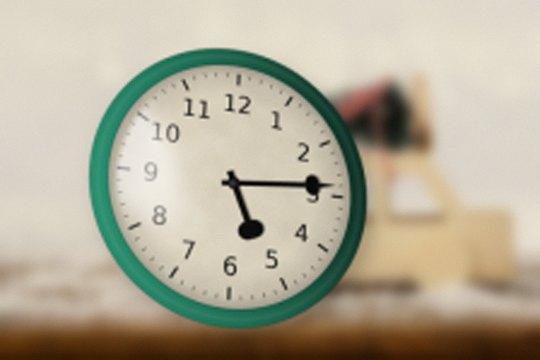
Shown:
5 h 14 min
